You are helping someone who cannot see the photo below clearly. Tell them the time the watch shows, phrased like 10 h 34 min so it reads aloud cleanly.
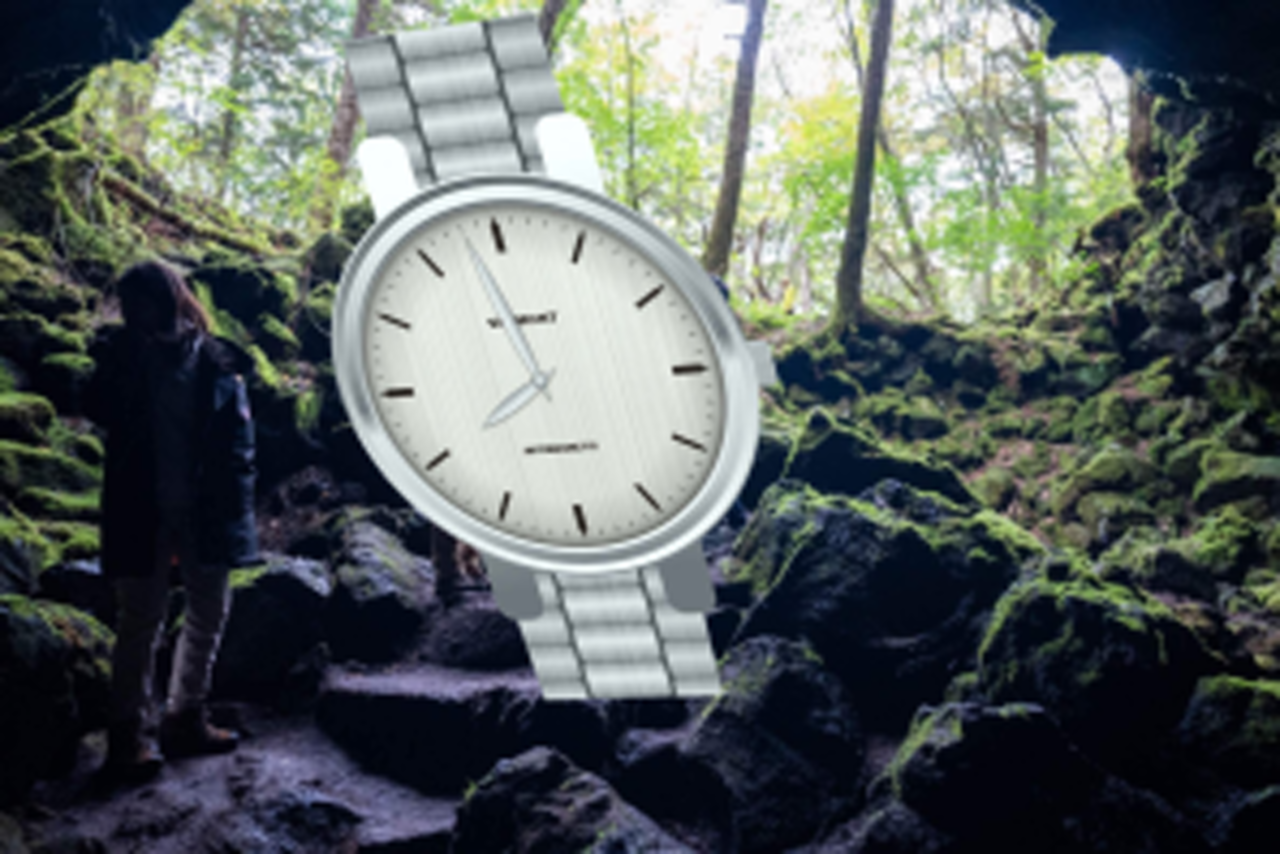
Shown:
7 h 58 min
